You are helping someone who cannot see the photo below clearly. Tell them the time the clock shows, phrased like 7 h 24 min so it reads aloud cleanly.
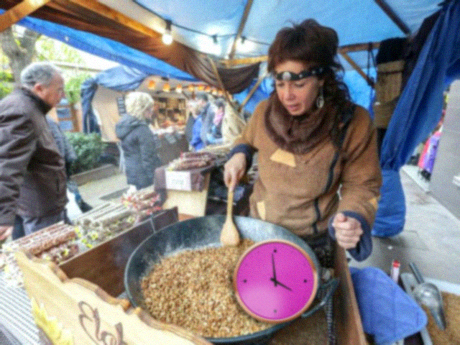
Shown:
3 h 59 min
